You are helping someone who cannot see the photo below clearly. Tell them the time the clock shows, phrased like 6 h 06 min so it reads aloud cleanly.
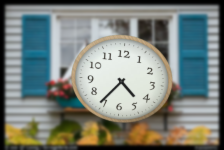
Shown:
4 h 36 min
